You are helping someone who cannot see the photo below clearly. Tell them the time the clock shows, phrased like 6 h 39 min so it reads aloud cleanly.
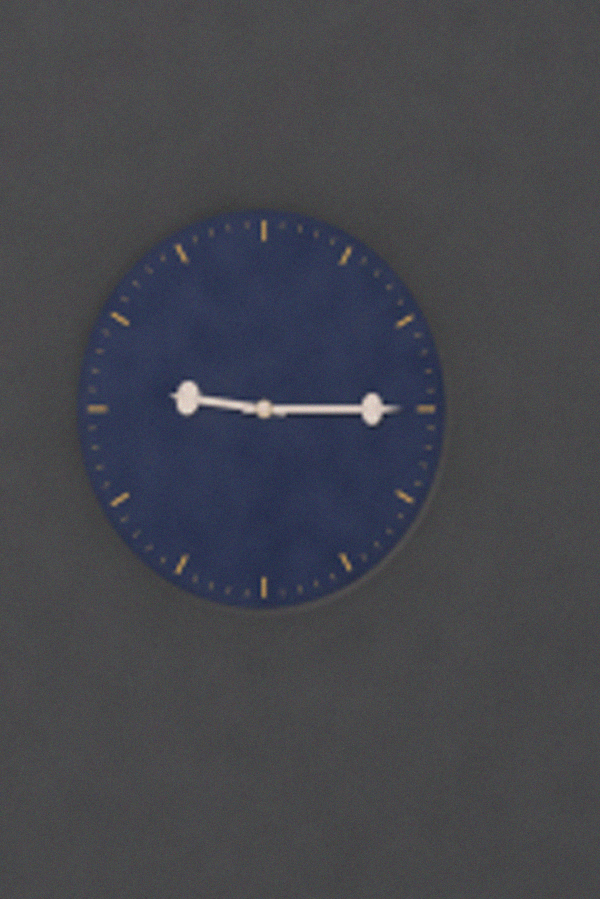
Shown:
9 h 15 min
